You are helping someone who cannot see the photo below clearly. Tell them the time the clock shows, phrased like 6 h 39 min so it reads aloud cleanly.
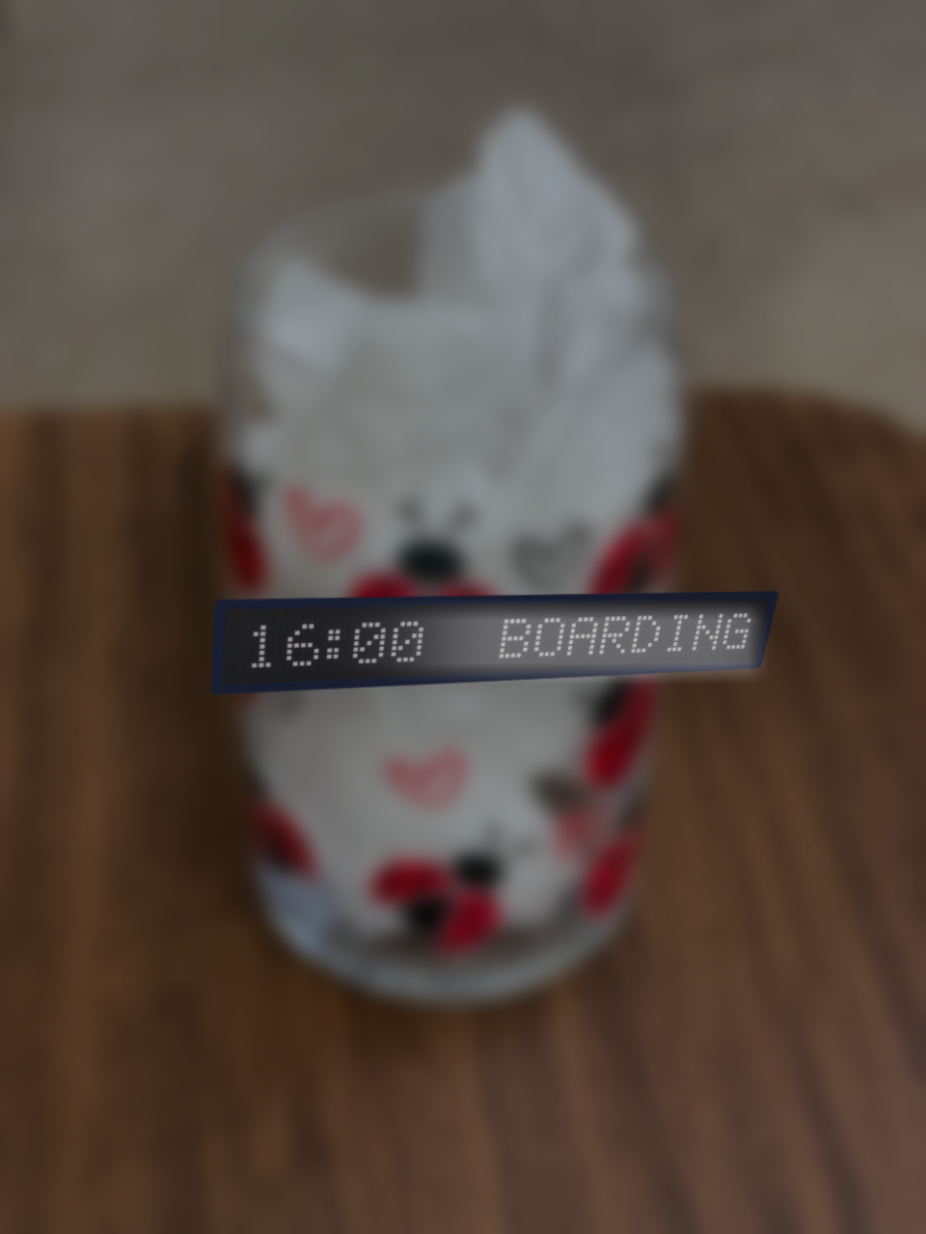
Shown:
16 h 00 min
